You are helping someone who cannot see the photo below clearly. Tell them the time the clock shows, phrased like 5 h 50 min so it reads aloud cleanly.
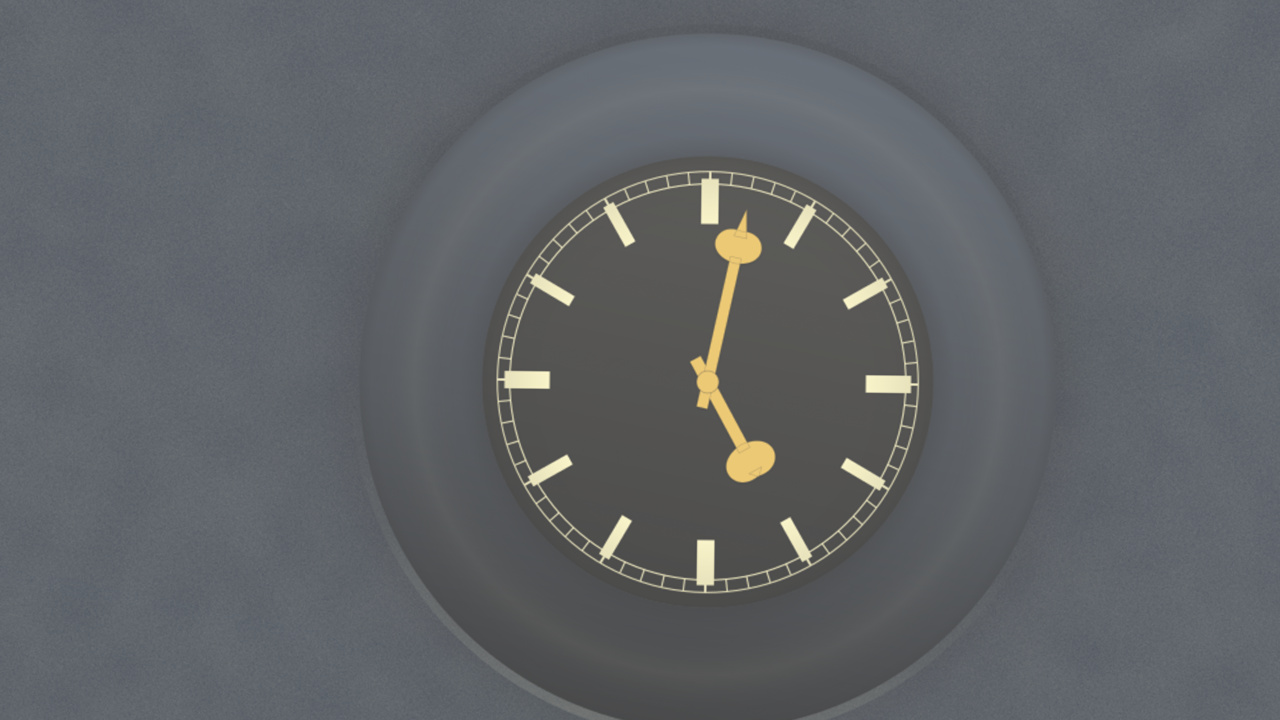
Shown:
5 h 02 min
